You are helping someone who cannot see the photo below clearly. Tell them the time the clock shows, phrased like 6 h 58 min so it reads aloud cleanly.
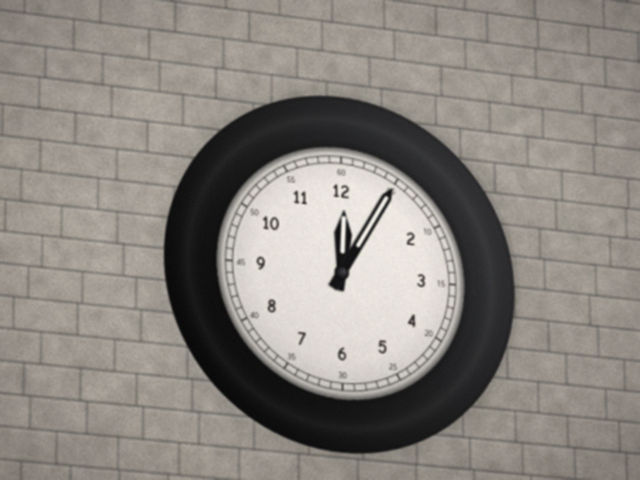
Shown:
12 h 05 min
